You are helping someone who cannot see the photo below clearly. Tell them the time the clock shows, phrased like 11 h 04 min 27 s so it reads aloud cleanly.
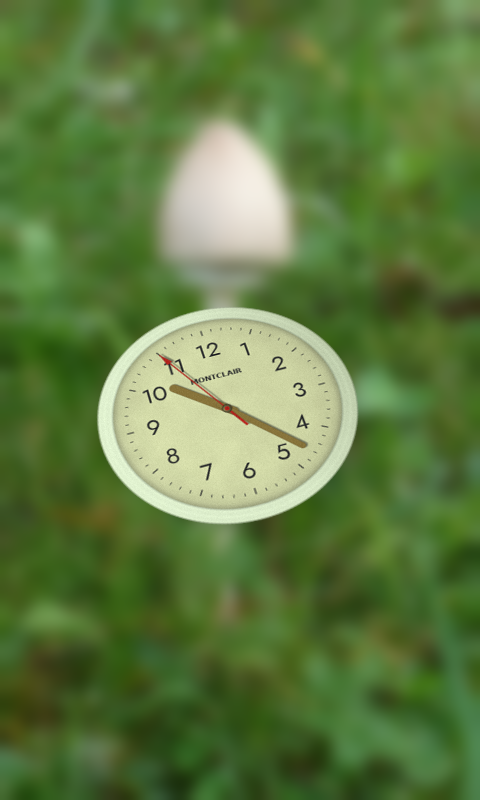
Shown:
10 h 22 min 55 s
